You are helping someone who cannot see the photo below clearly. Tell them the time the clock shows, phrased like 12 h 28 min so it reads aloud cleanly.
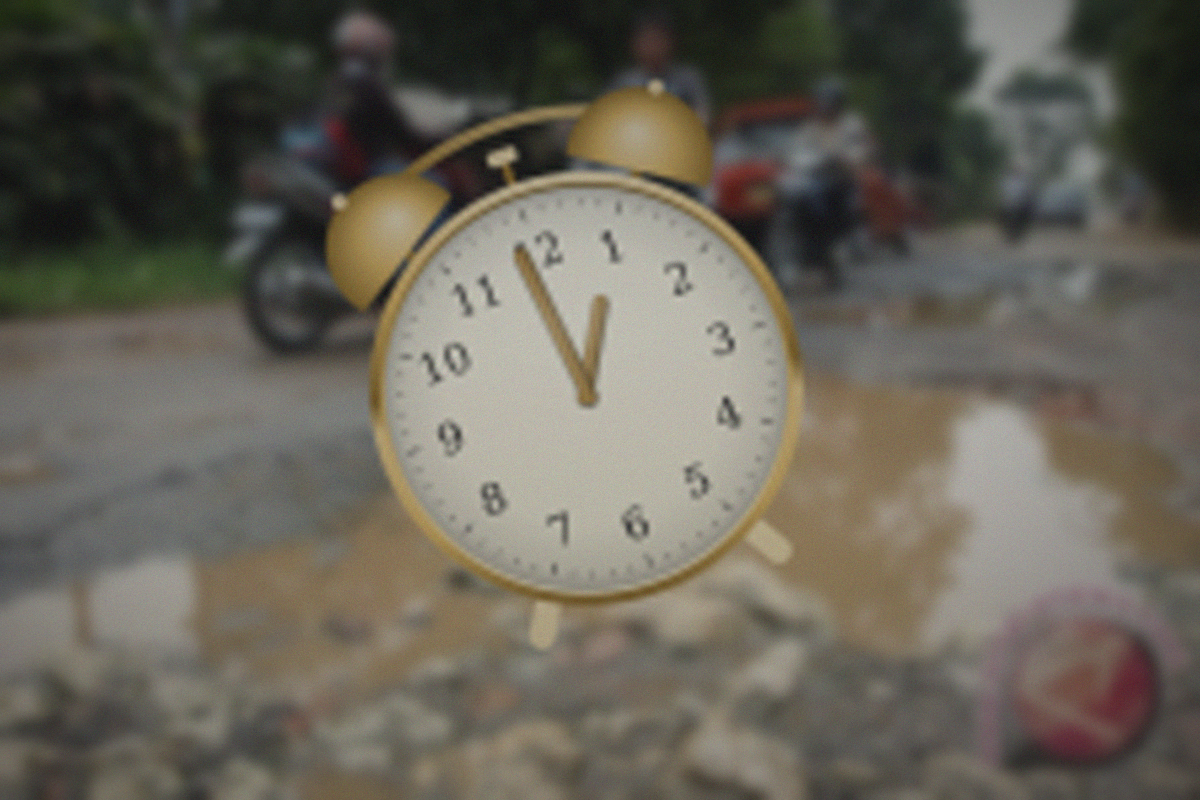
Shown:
12 h 59 min
